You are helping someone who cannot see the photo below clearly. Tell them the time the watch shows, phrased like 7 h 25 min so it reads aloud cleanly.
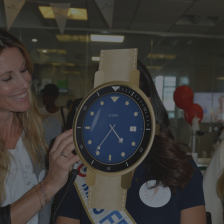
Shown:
4 h 36 min
